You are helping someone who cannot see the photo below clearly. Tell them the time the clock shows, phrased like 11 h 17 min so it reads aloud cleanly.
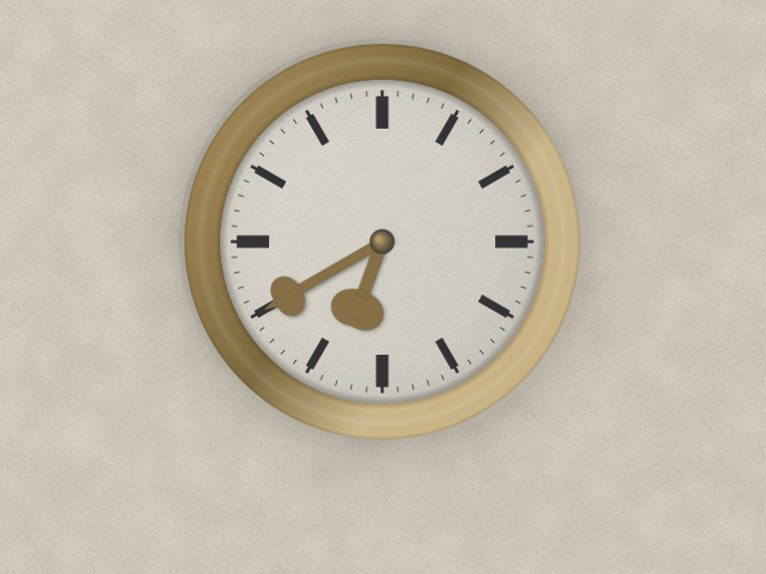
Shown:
6 h 40 min
